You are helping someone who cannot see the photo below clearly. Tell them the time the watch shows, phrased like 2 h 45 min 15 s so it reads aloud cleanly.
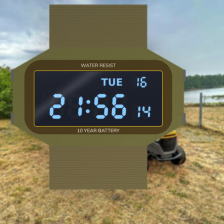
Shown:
21 h 56 min 14 s
